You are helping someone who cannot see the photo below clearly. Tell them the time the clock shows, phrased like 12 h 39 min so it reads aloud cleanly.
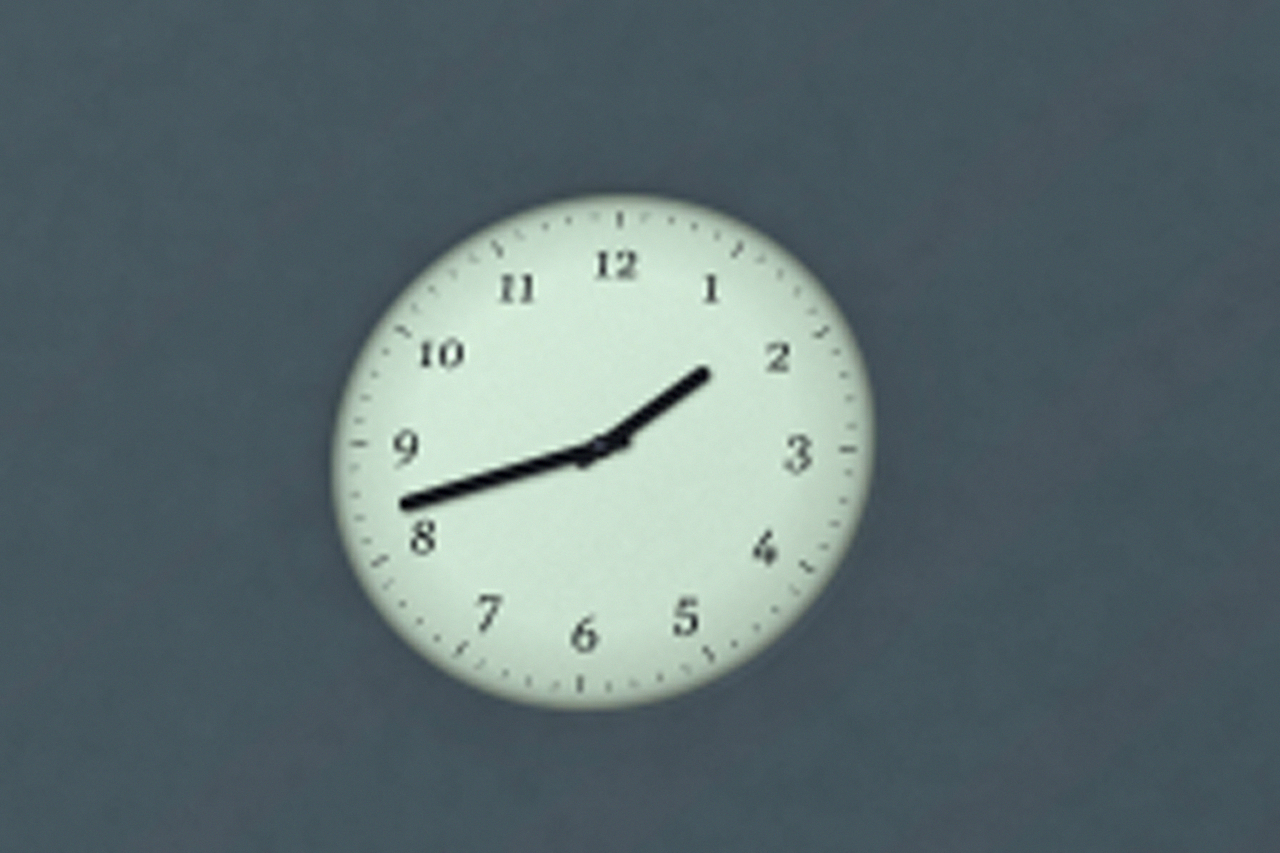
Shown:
1 h 42 min
